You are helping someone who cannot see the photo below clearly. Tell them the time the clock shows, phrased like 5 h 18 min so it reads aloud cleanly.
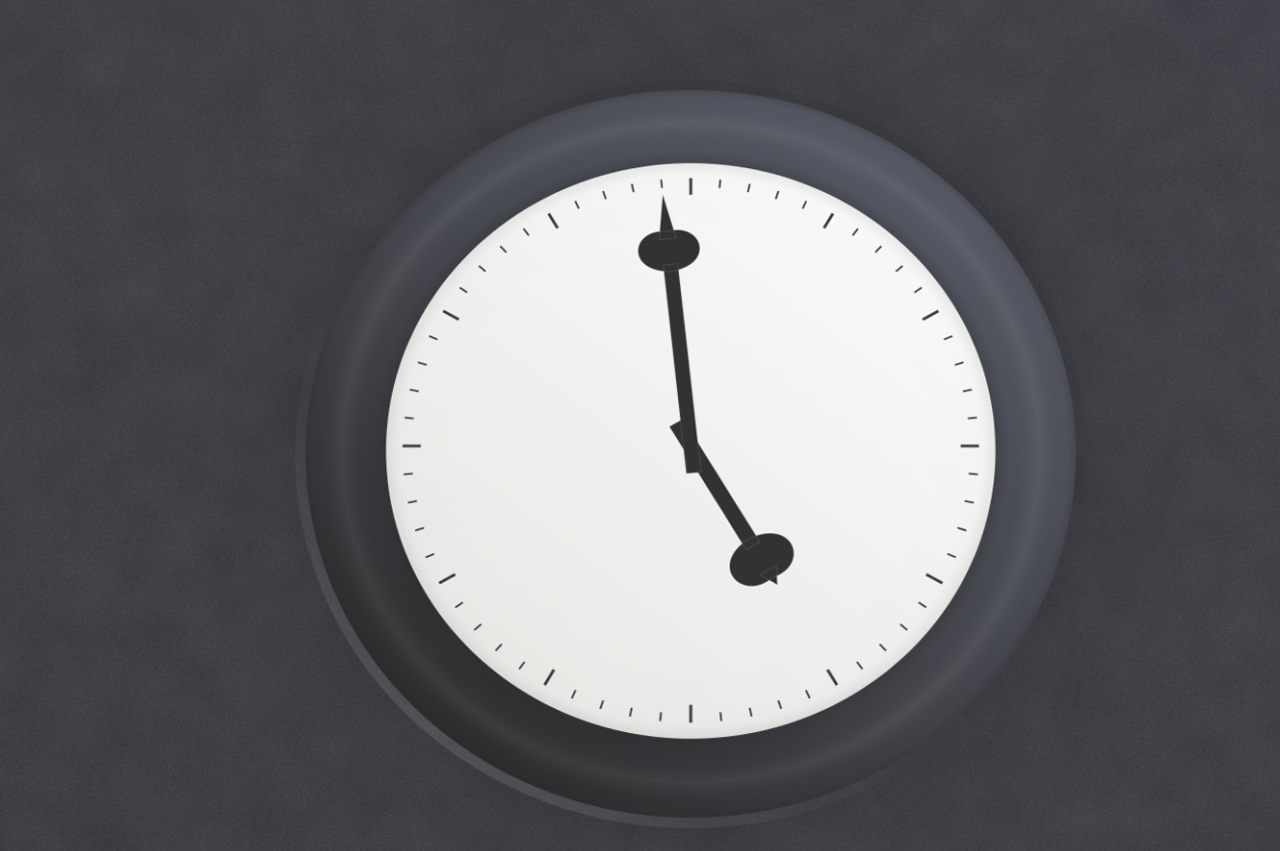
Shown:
4 h 59 min
